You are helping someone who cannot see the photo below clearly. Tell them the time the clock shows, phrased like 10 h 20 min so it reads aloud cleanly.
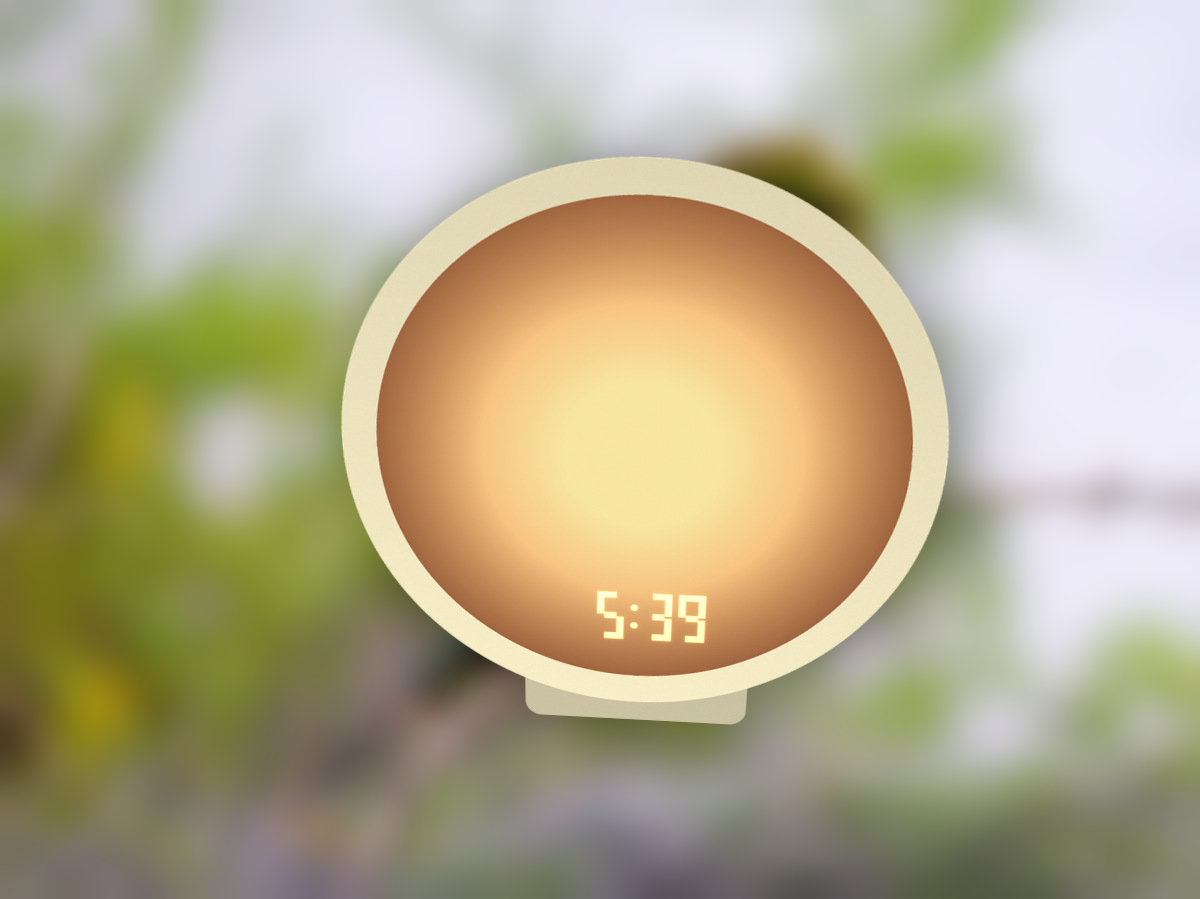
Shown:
5 h 39 min
